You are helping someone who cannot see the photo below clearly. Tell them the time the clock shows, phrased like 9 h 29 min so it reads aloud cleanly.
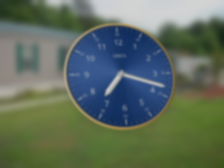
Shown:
7 h 18 min
